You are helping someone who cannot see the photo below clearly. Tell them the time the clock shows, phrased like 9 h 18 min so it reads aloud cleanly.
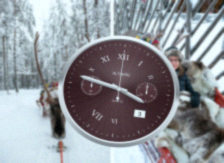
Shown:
3 h 47 min
